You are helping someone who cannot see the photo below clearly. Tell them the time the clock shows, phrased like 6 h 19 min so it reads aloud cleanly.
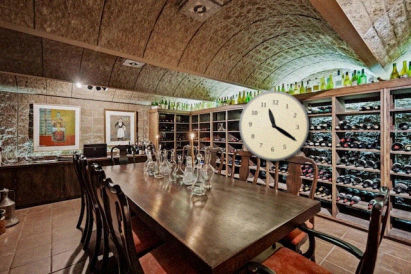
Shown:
11 h 20 min
